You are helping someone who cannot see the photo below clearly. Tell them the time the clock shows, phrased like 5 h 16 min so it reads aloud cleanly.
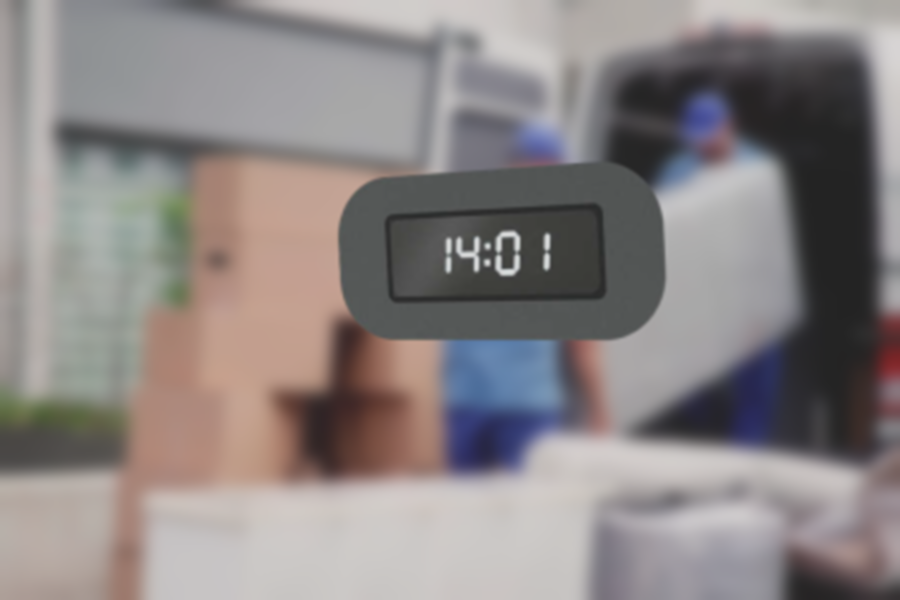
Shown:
14 h 01 min
